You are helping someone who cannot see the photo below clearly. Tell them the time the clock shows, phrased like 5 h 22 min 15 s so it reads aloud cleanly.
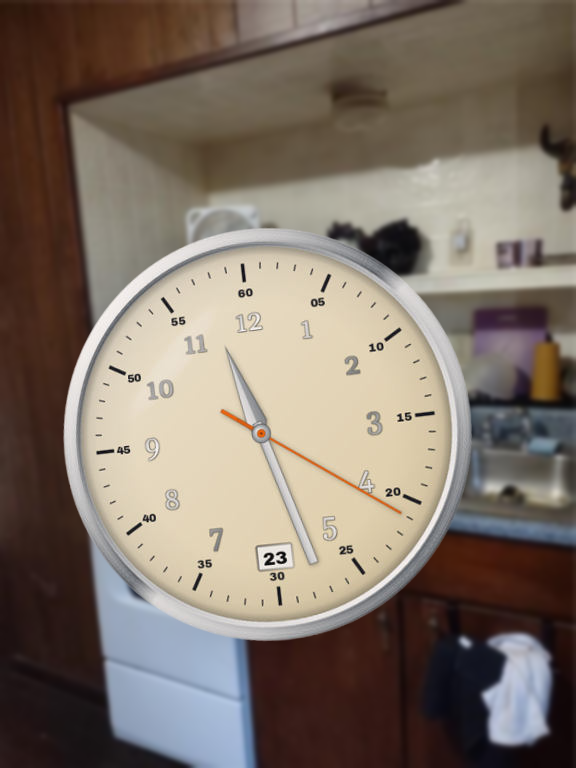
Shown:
11 h 27 min 21 s
